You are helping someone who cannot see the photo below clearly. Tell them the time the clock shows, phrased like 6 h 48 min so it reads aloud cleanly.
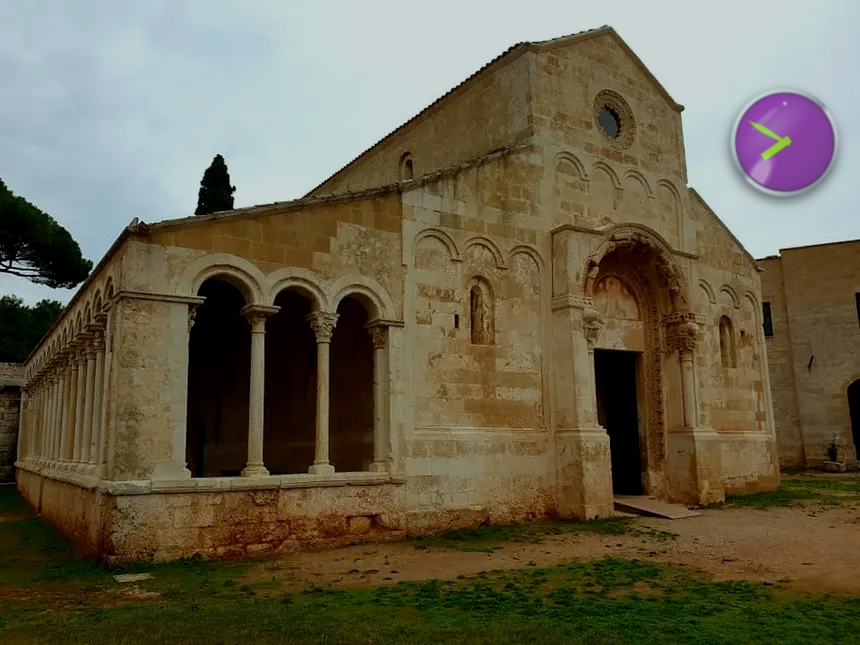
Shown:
7 h 50 min
